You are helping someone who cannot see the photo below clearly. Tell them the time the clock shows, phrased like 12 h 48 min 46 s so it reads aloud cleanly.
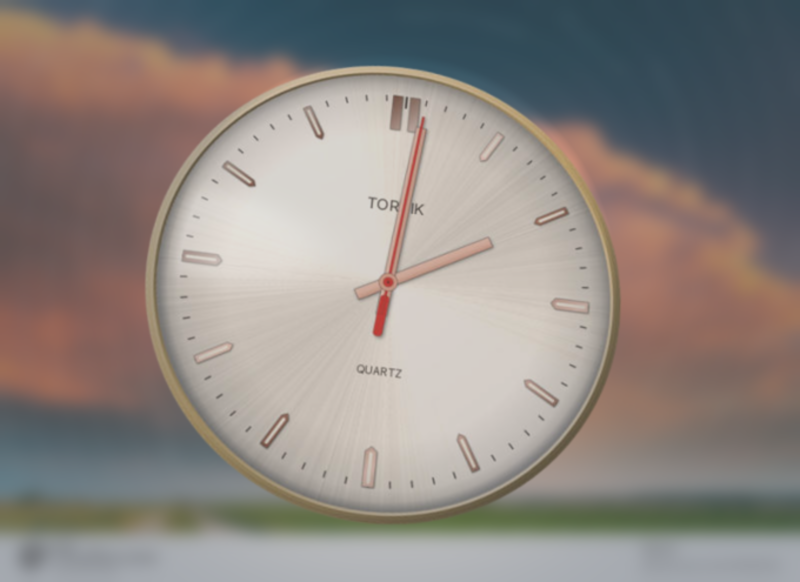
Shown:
2 h 01 min 01 s
